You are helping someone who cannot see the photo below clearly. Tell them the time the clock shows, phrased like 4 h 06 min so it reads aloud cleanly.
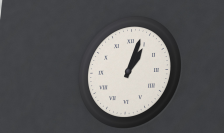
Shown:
1 h 03 min
